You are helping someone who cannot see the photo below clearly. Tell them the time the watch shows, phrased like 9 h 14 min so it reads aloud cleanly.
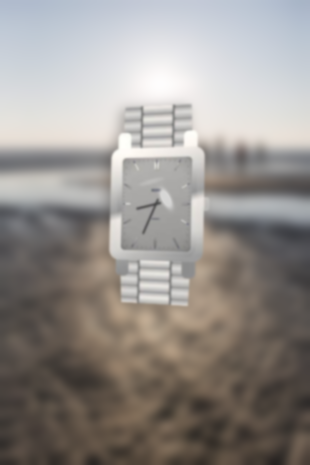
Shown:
8 h 34 min
